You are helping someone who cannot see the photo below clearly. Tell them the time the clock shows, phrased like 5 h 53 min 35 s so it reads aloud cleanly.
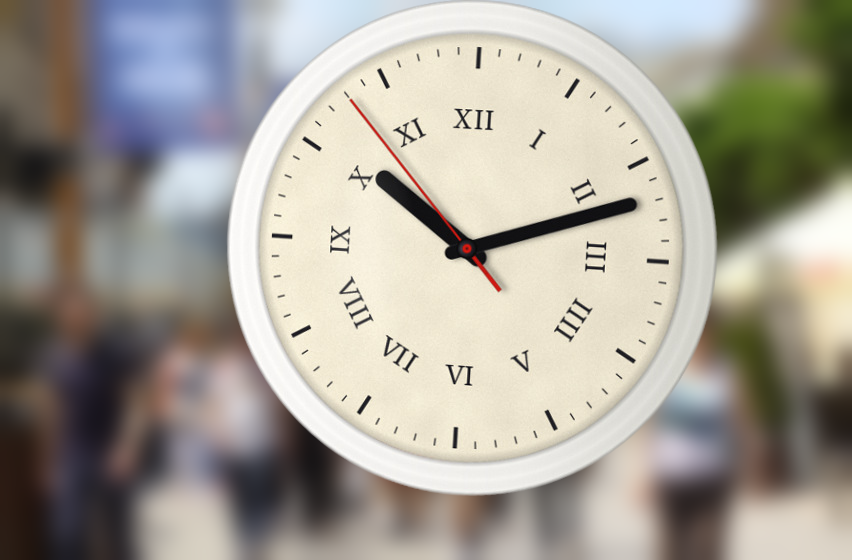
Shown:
10 h 11 min 53 s
